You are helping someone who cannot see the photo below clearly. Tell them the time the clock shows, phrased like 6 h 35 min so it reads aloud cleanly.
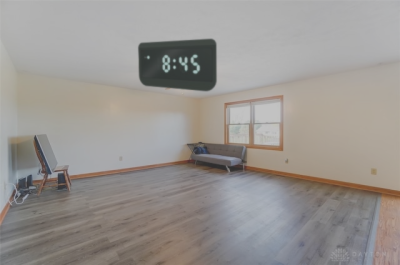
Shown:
8 h 45 min
